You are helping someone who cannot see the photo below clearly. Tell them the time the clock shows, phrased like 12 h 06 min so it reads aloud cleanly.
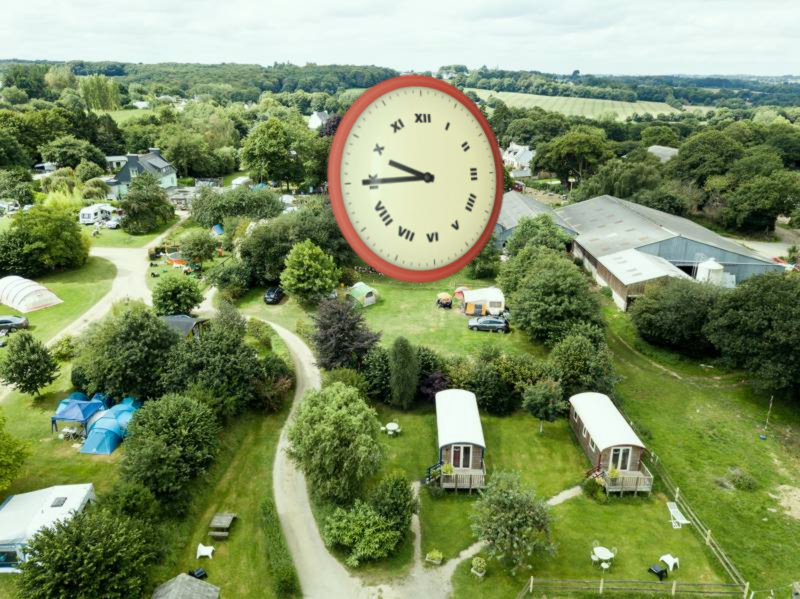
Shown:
9 h 45 min
